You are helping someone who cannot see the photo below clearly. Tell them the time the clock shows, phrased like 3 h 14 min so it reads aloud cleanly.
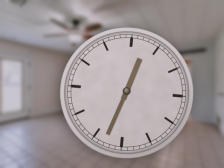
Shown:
12 h 33 min
